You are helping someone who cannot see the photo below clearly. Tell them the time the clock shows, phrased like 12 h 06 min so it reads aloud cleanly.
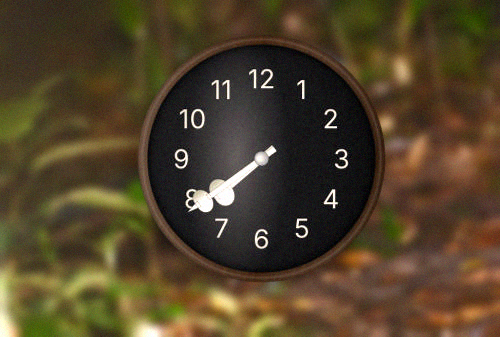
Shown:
7 h 39 min
